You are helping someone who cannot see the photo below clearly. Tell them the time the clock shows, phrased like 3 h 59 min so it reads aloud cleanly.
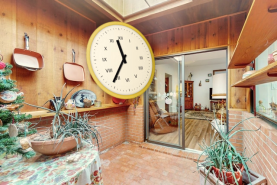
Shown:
11 h 36 min
